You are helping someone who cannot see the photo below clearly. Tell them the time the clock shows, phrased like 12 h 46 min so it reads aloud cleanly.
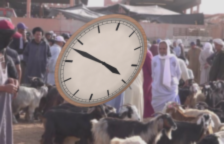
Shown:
3 h 48 min
